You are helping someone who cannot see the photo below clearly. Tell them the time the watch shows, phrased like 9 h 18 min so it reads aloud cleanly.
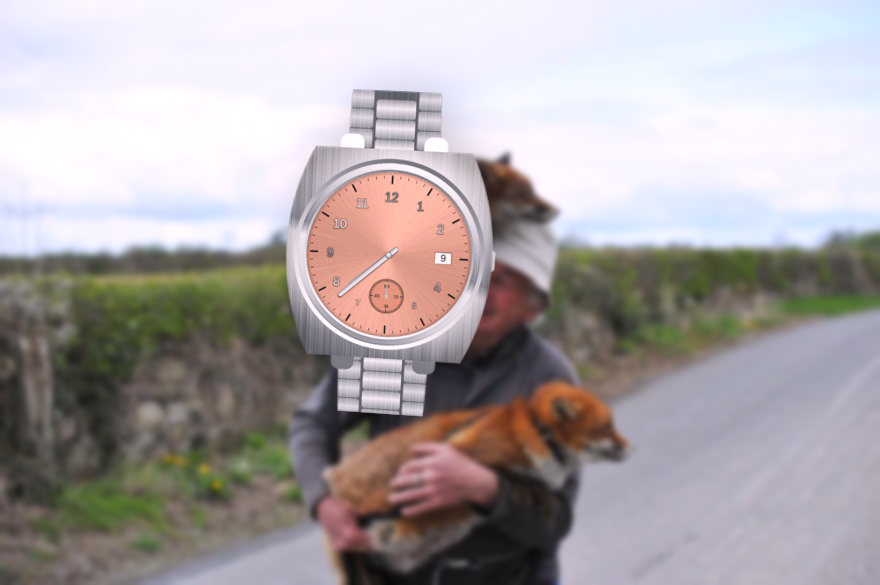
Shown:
7 h 38 min
